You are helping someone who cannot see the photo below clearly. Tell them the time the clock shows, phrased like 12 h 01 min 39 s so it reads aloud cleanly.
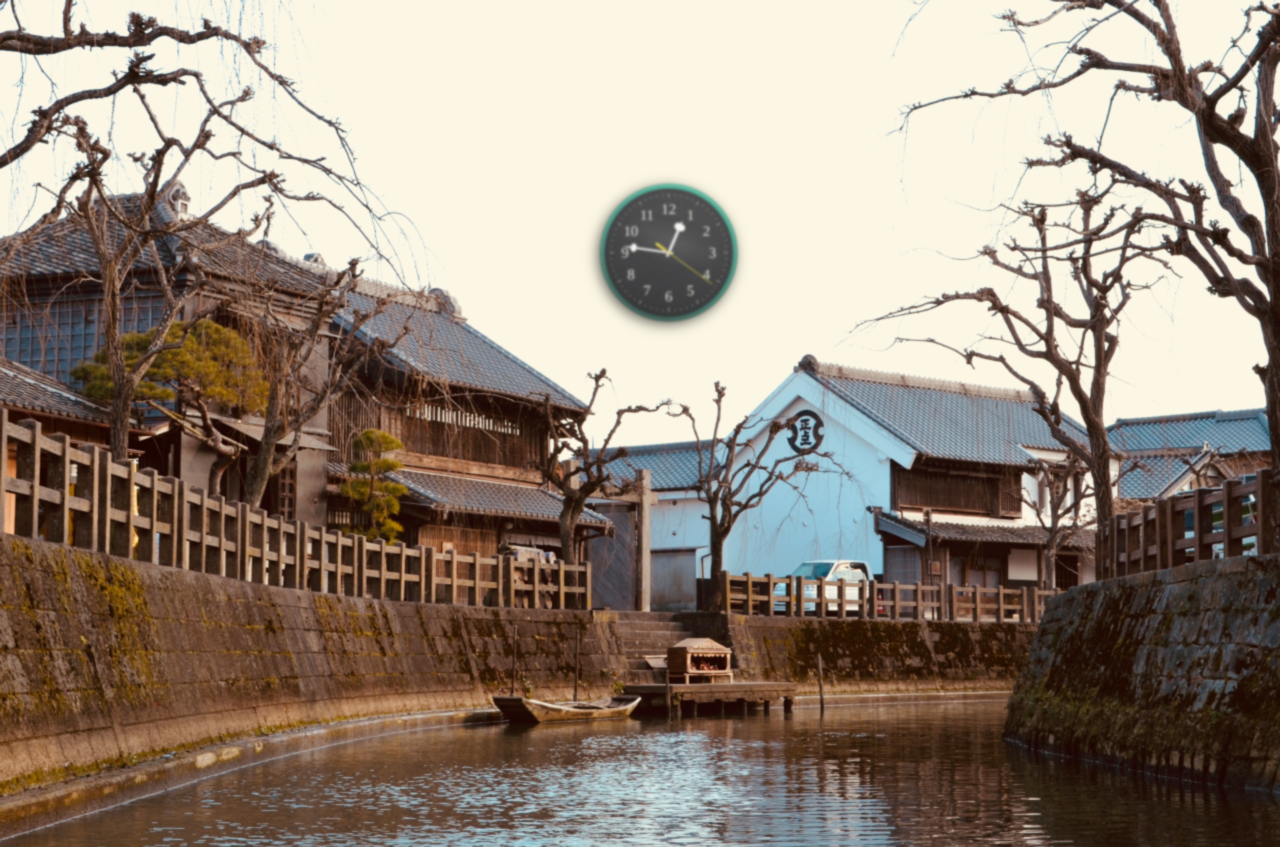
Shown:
12 h 46 min 21 s
